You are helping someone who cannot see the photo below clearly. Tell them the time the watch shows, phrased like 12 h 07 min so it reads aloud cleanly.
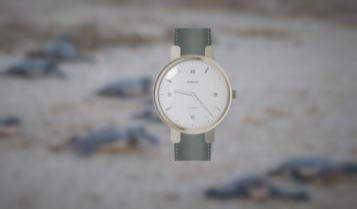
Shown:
9 h 23 min
